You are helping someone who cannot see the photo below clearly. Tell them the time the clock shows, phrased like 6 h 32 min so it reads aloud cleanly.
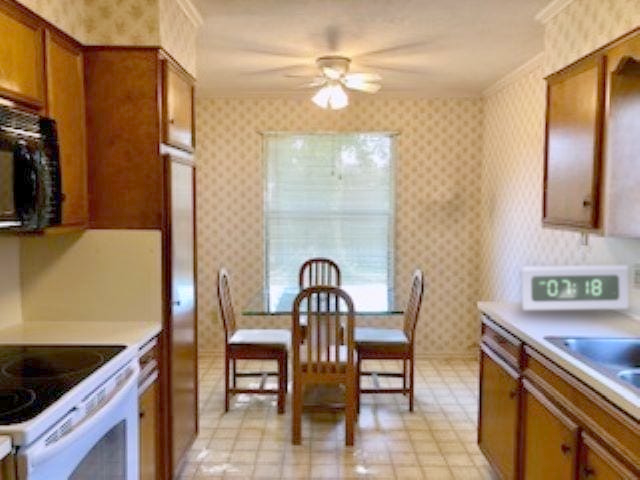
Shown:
7 h 18 min
